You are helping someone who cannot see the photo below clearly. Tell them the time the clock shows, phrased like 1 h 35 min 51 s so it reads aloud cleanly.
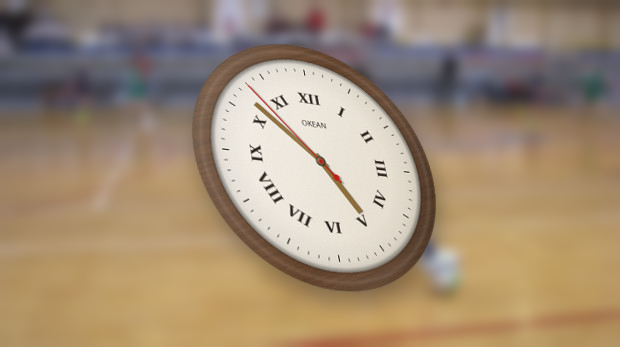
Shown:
4 h 51 min 53 s
